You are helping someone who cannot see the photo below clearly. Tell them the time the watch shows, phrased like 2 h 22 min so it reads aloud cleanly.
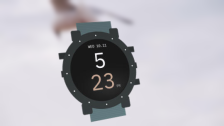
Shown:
5 h 23 min
